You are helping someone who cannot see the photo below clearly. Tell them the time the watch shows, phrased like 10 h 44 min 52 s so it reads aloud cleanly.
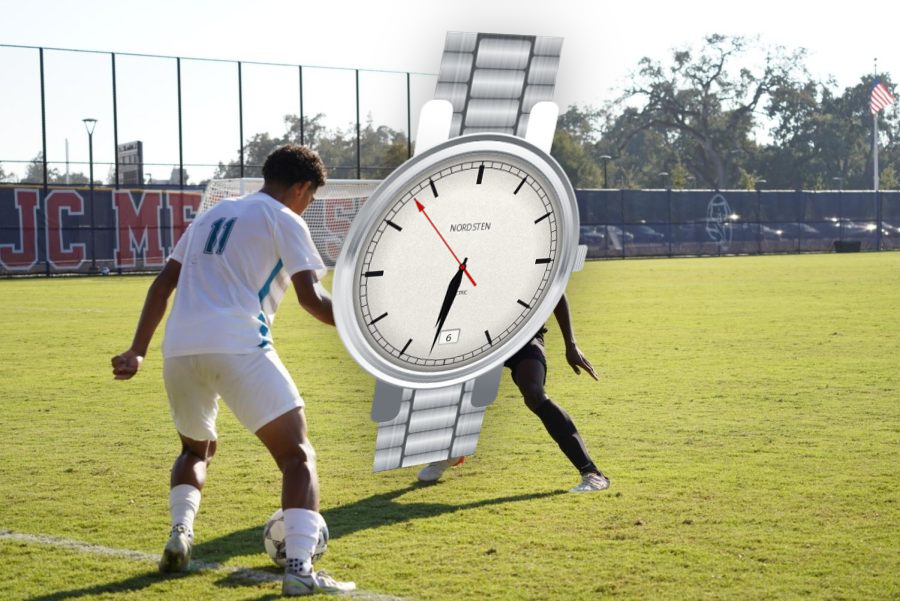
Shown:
6 h 31 min 53 s
